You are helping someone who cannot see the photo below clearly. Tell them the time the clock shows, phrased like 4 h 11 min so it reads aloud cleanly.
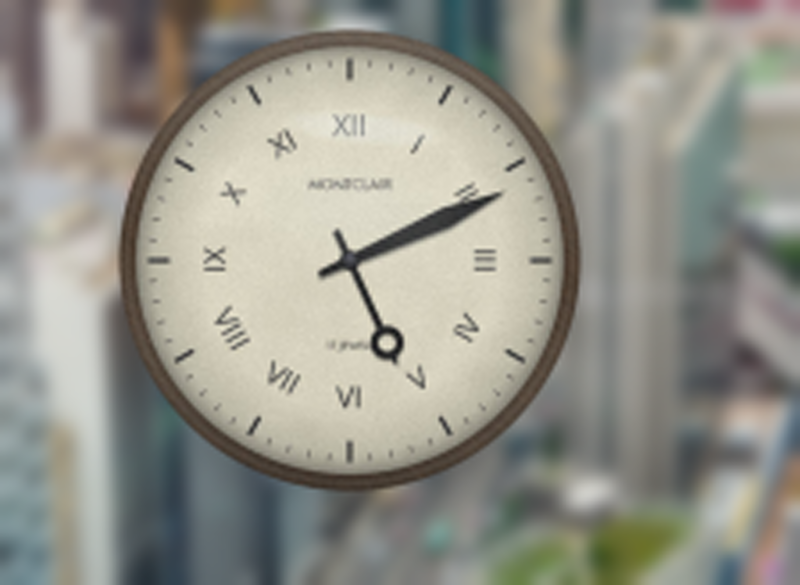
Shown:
5 h 11 min
